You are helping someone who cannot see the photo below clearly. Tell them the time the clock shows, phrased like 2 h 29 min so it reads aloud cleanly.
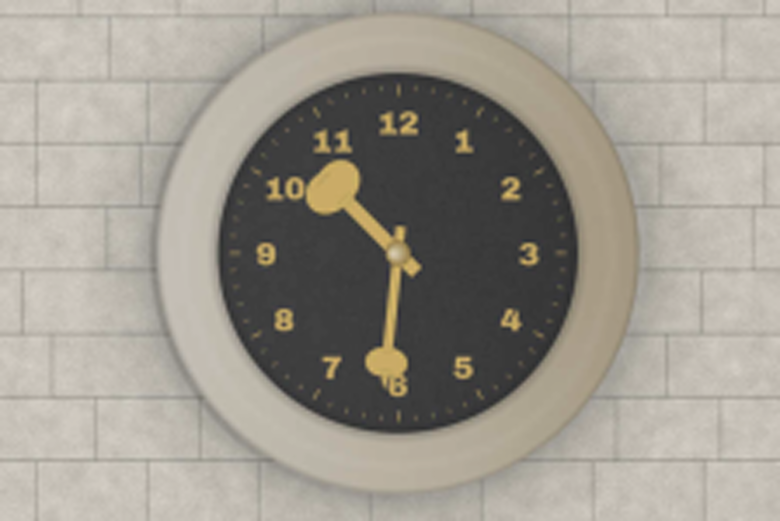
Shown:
10 h 31 min
